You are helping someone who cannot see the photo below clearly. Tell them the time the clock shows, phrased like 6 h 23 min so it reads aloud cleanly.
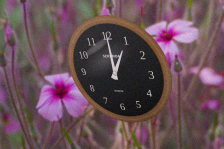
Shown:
1 h 00 min
